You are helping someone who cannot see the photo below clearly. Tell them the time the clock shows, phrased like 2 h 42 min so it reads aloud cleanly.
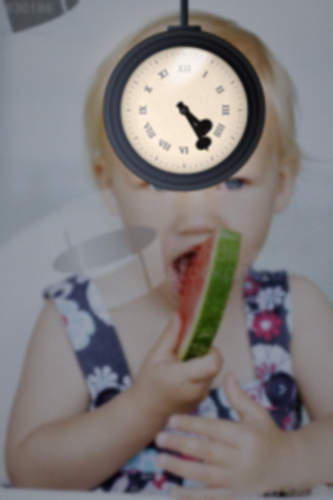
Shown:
4 h 25 min
